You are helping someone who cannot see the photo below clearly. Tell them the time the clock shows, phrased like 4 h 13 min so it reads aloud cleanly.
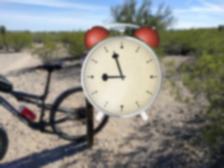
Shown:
8 h 57 min
